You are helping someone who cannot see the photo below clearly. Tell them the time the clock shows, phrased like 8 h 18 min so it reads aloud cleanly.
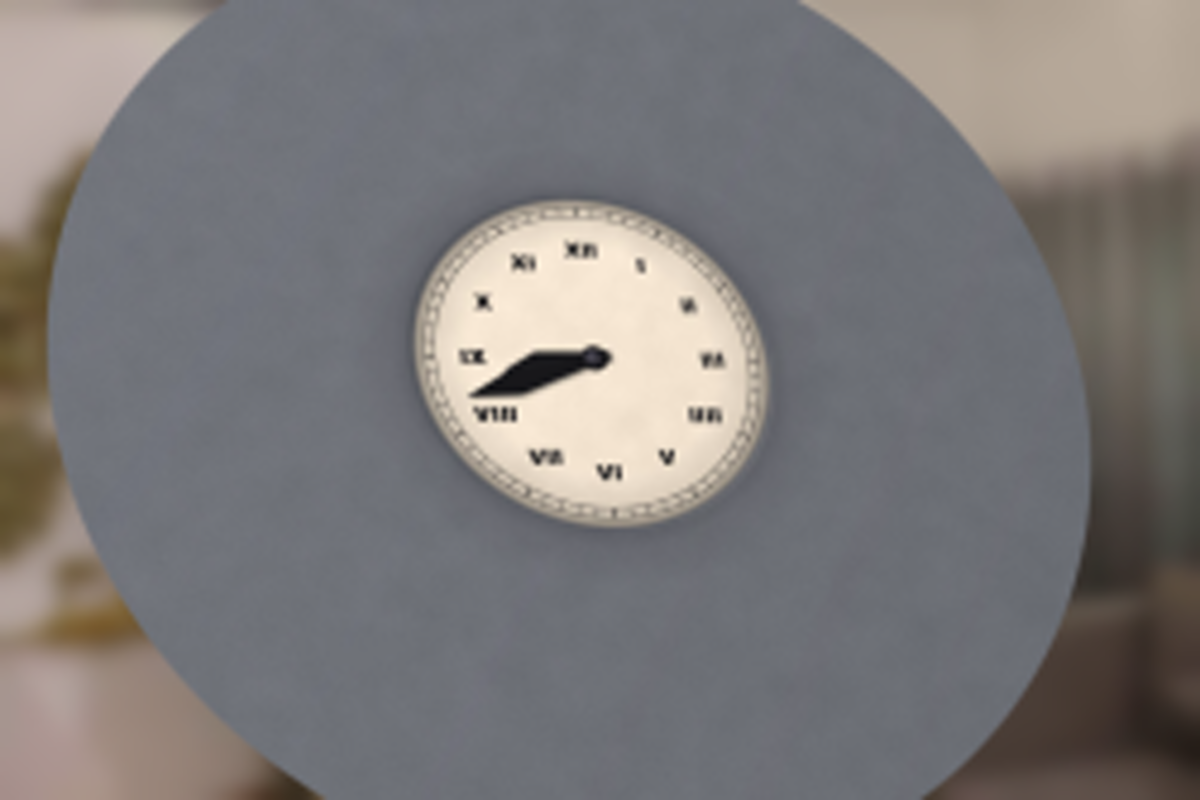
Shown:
8 h 42 min
